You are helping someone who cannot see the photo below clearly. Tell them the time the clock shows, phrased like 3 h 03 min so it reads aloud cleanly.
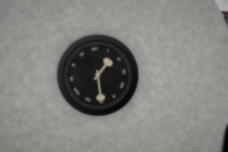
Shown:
1 h 30 min
